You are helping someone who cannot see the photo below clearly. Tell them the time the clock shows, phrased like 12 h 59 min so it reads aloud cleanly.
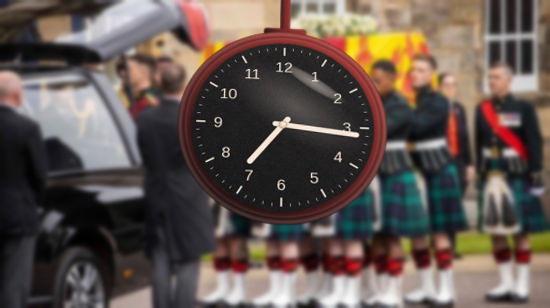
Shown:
7 h 16 min
